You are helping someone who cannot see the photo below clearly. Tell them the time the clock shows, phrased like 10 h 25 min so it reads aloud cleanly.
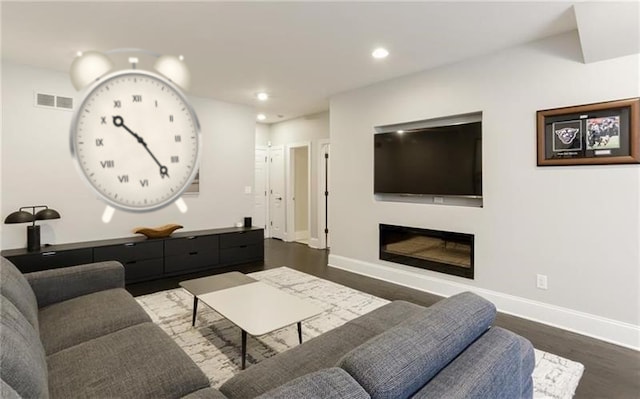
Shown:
10 h 24 min
